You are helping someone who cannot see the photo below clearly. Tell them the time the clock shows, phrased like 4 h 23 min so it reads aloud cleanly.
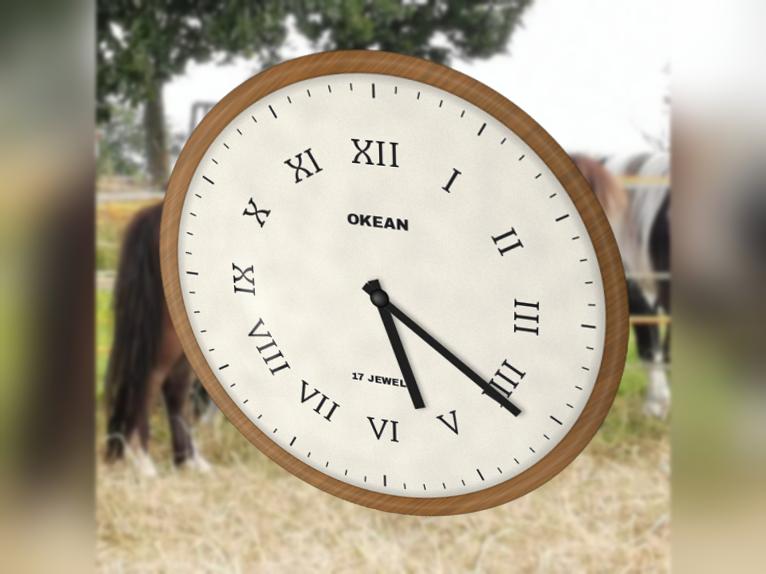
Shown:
5 h 21 min
